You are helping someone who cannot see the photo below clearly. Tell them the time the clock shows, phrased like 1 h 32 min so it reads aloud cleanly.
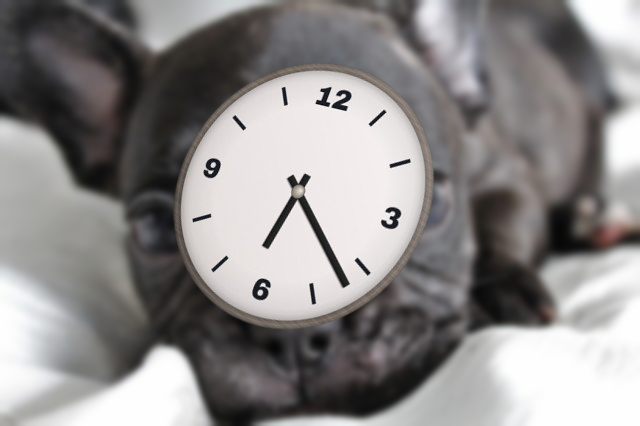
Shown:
6 h 22 min
